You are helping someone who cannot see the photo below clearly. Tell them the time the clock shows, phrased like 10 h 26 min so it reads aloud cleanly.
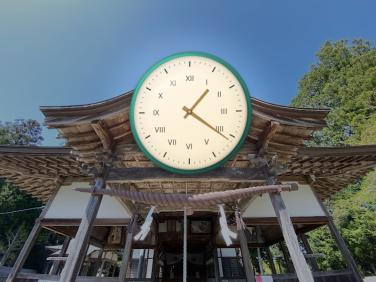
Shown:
1 h 21 min
